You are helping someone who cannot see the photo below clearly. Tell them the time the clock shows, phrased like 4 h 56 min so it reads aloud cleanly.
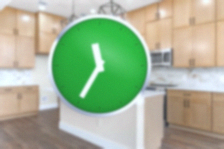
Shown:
11 h 35 min
